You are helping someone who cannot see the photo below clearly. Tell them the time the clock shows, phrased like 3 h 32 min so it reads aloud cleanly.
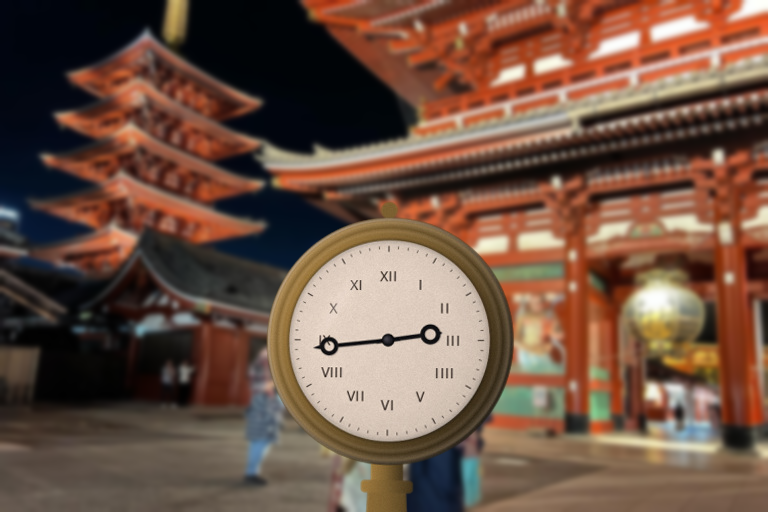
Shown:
2 h 44 min
